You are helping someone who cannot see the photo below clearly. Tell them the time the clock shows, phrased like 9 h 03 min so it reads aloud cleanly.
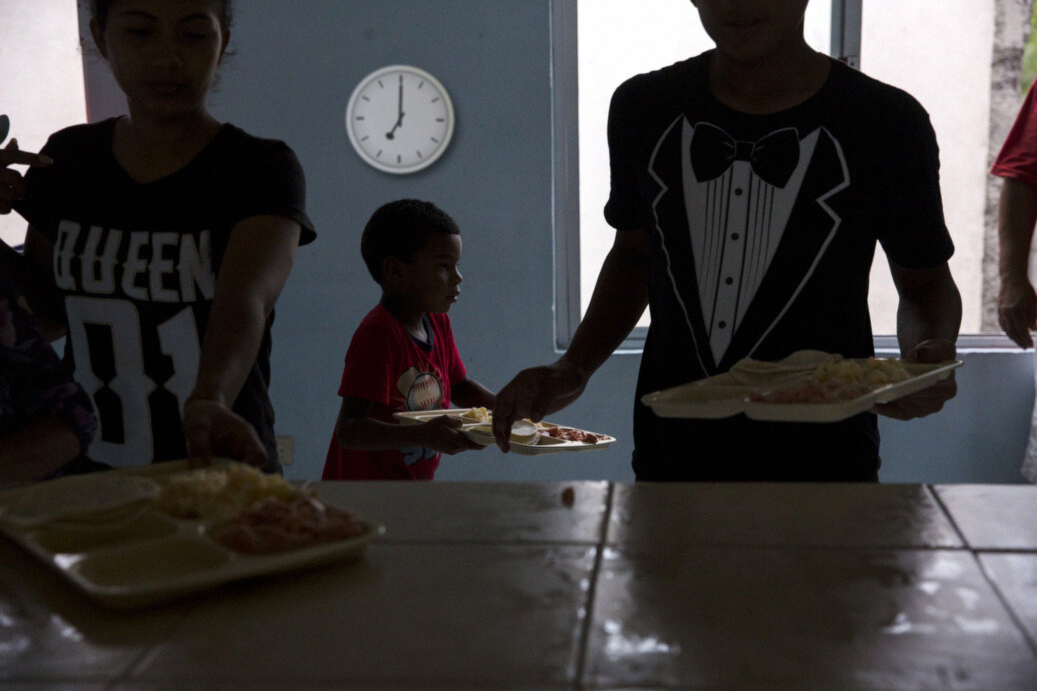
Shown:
7 h 00 min
